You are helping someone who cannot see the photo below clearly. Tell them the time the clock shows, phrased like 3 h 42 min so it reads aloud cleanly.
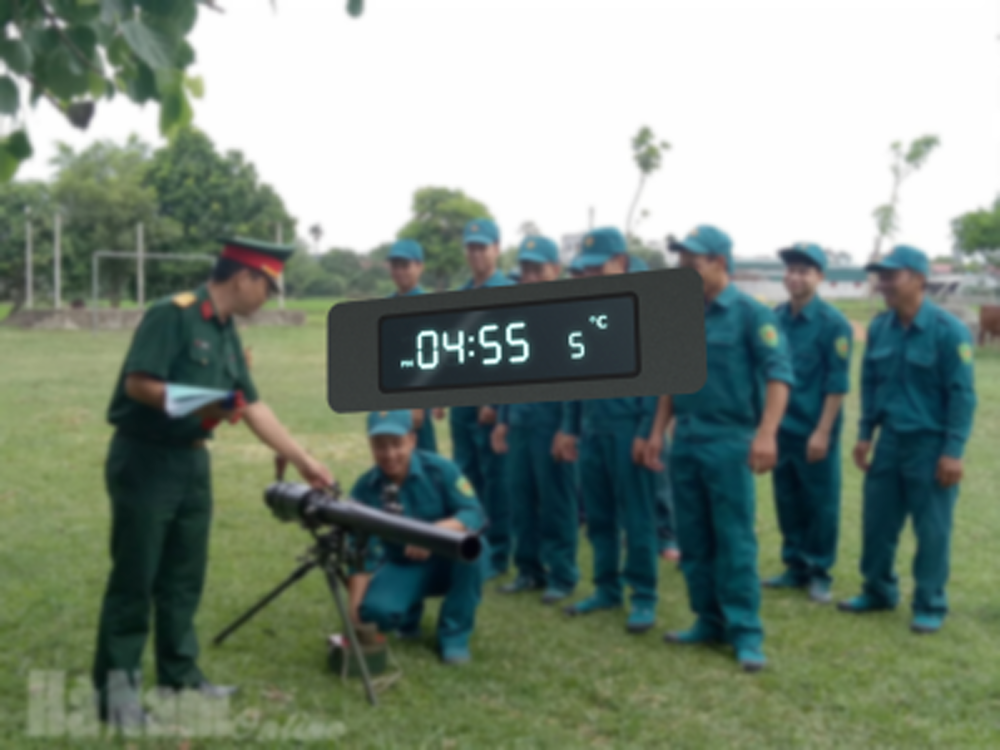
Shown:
4 h 55 min
